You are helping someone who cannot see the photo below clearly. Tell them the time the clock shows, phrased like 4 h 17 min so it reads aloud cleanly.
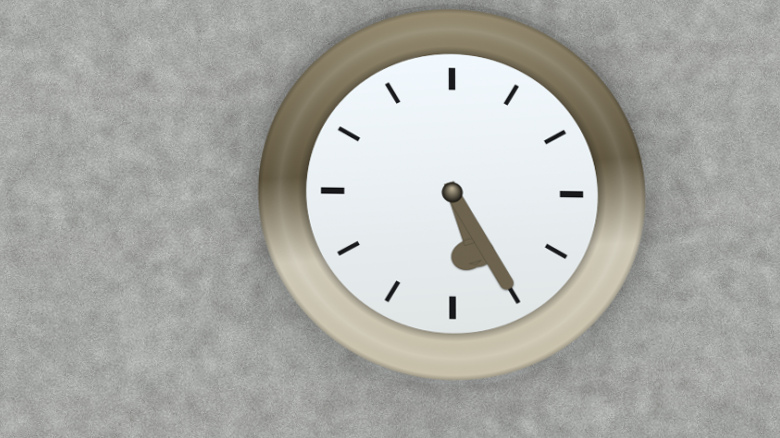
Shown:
5 h 25 min
